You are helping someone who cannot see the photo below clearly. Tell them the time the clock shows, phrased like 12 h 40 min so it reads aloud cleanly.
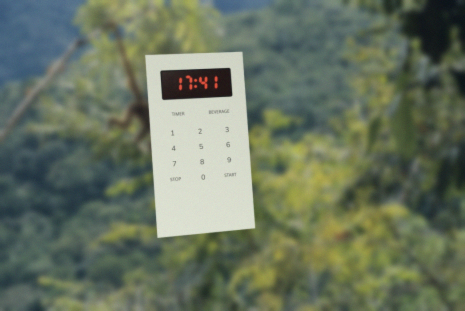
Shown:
17 h 41 min
